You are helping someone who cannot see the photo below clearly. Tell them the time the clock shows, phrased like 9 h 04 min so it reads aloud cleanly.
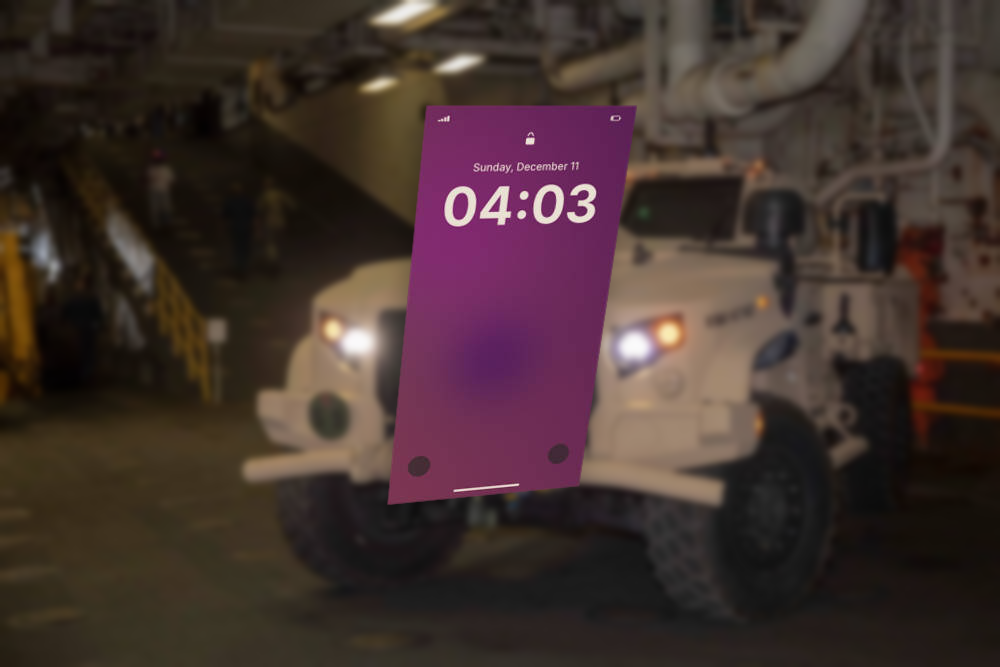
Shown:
4 h 03 min
